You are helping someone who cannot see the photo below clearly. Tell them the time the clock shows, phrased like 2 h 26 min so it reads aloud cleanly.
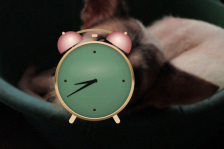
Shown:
8 h 40 min
